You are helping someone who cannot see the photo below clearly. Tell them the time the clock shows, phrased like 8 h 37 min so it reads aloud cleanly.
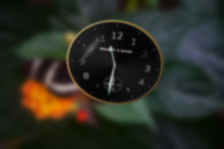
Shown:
11 h 31 min
